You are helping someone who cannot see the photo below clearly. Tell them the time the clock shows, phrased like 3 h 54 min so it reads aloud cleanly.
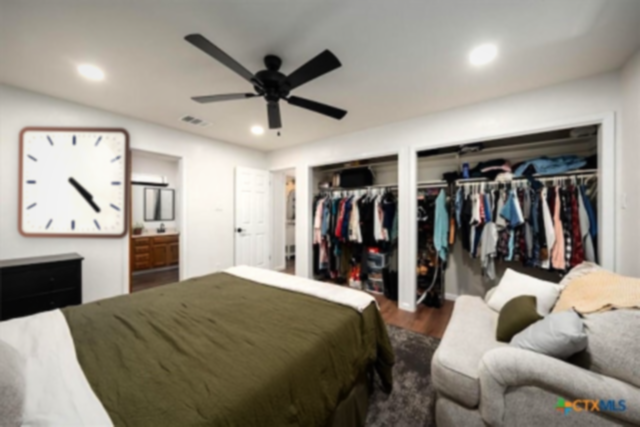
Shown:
4 h 23 min
